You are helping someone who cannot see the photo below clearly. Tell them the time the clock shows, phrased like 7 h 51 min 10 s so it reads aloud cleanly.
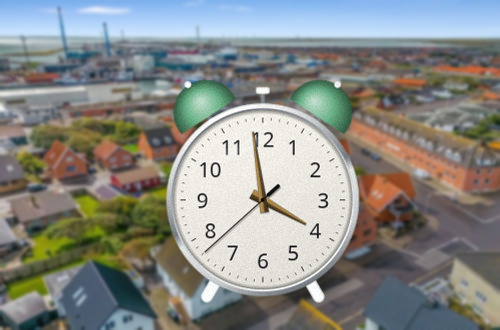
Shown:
3 h 58 min 38 s
